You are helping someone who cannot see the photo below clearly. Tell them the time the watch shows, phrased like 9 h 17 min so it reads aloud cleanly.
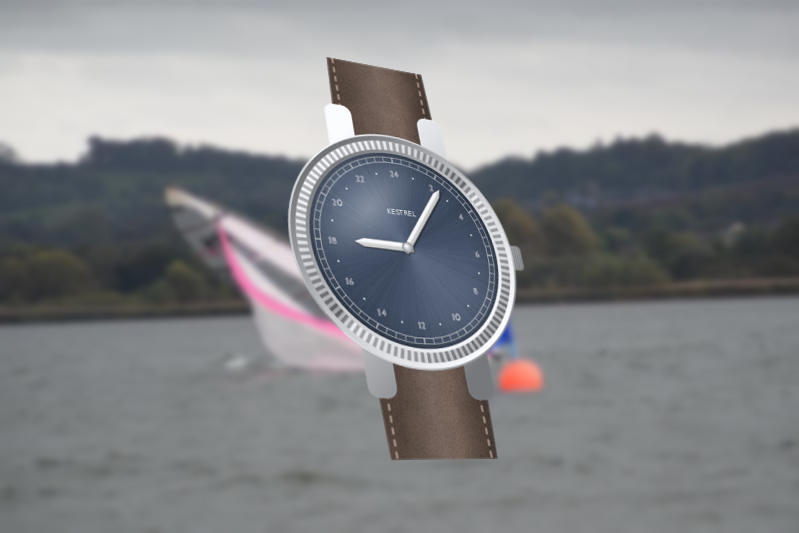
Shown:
18 h 06 min
